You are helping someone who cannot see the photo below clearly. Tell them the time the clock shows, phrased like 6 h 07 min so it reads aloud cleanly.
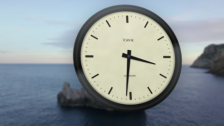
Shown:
3 h 31 min
